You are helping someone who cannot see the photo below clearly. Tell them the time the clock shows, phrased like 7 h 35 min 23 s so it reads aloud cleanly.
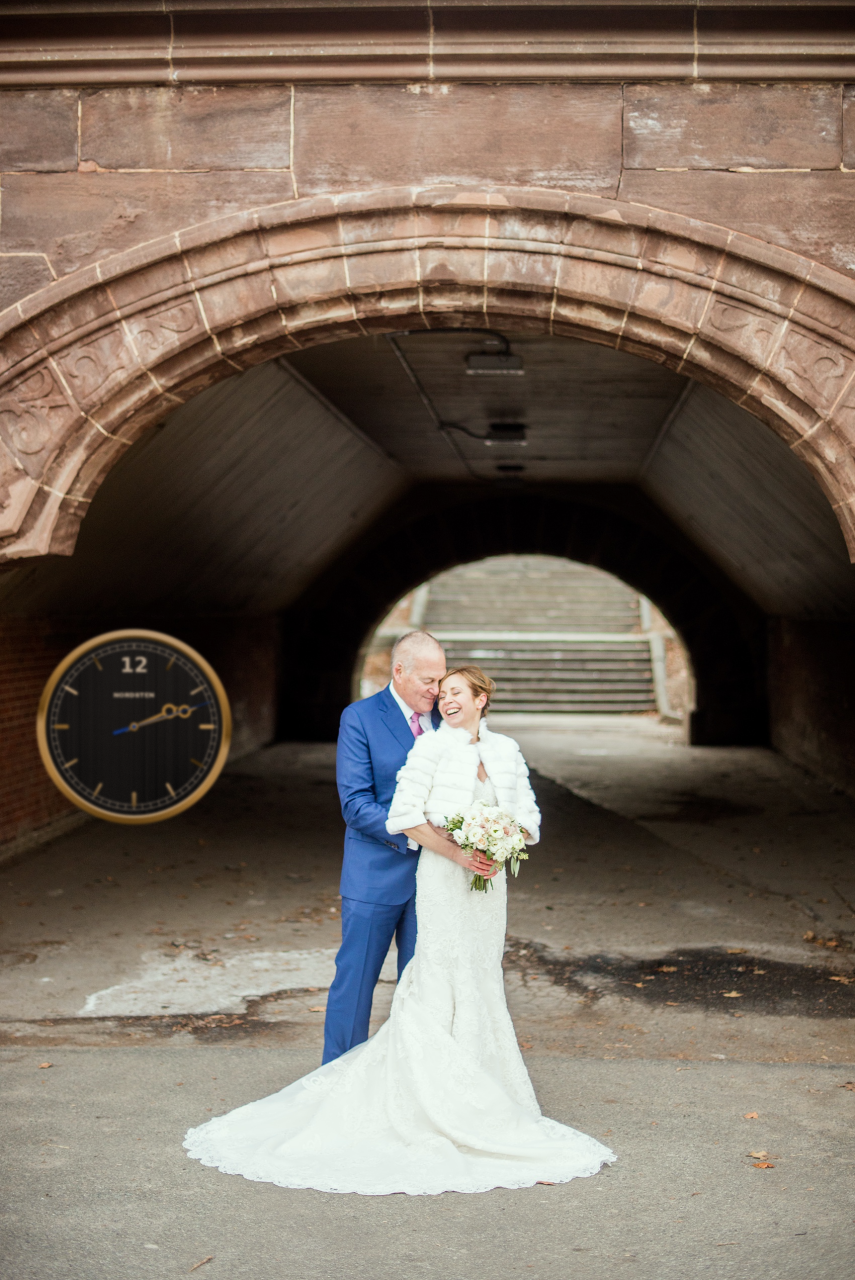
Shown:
2 h 12 min 12 s
